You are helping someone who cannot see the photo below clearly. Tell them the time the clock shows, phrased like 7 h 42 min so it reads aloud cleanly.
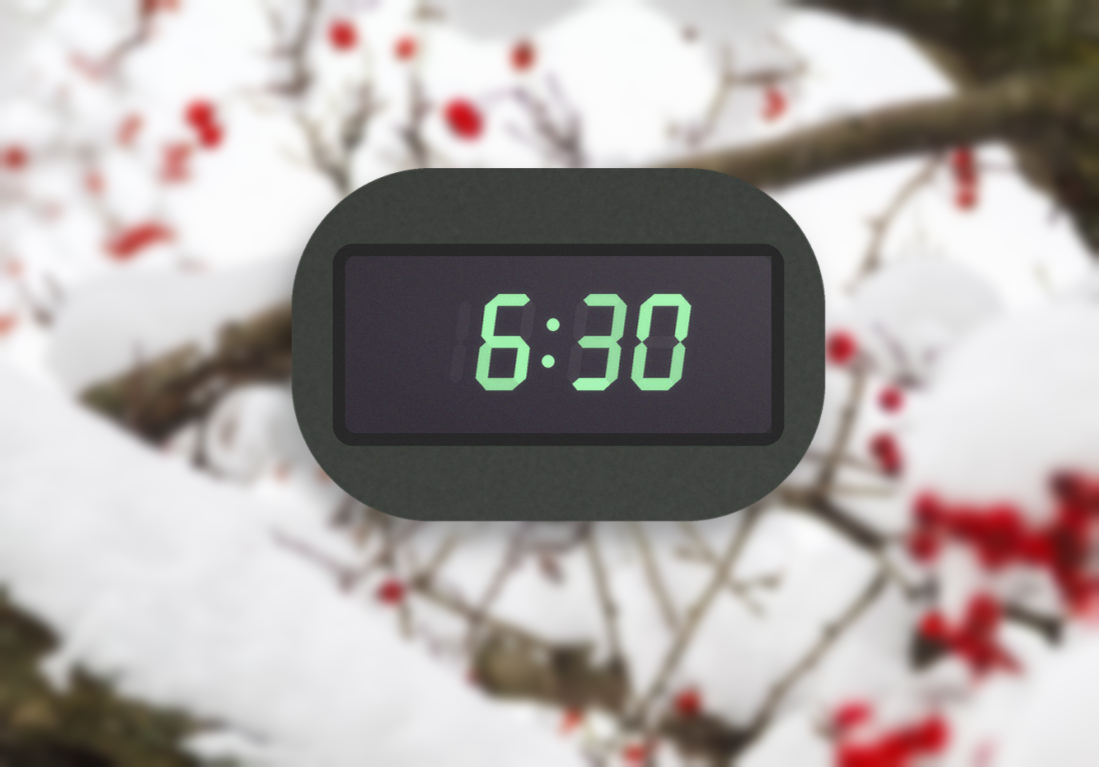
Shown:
6 h 30 min
